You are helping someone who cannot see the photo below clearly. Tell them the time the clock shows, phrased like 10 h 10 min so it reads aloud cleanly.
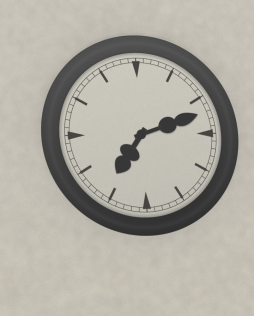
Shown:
7 h 12 min
